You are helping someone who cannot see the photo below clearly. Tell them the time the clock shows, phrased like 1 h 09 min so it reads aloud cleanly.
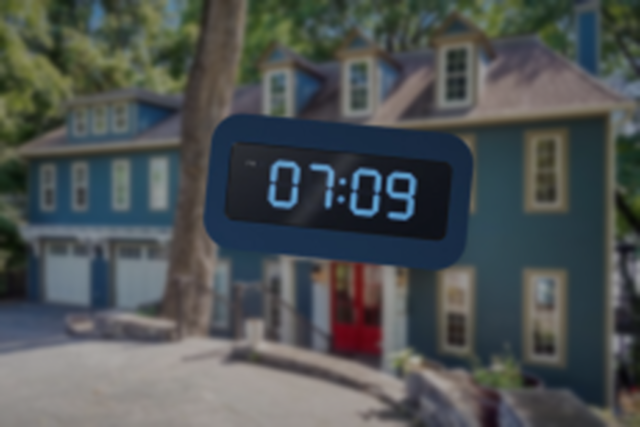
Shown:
7 h 09 min
